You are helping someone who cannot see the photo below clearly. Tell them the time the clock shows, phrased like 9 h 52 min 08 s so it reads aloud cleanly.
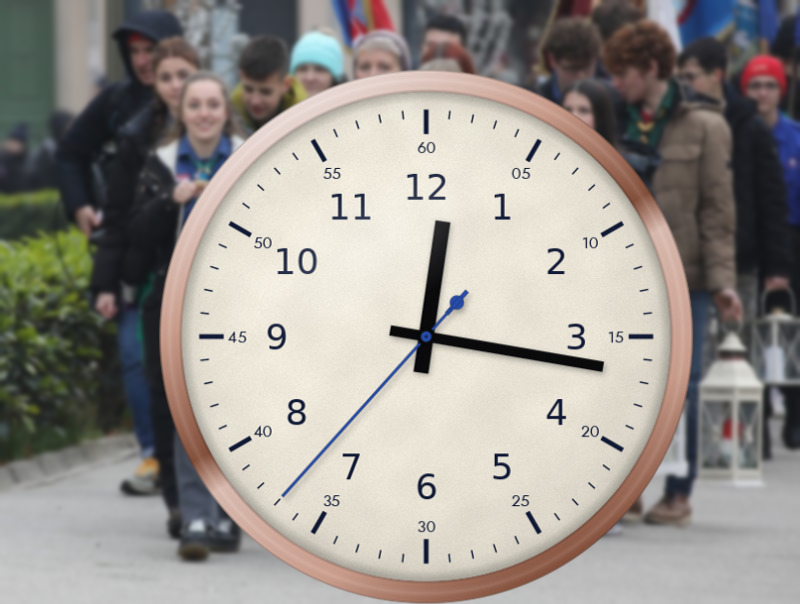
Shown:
12 h 16 min 37 s
